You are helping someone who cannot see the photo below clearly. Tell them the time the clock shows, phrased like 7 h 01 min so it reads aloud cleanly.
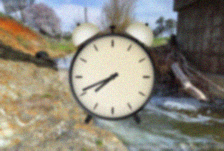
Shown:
7 h 41 min
